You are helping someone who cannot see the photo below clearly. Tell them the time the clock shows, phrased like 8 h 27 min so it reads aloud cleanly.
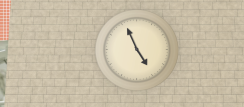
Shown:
4 h 56 min
